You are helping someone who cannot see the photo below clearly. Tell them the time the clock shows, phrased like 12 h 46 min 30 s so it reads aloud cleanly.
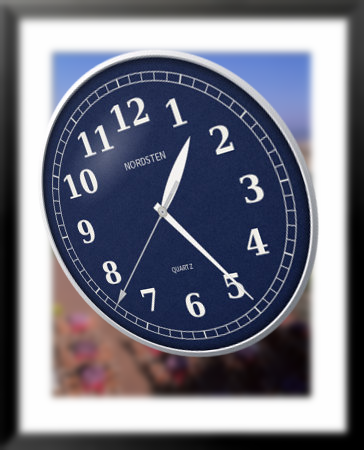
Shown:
1 h 24 min 38 s
